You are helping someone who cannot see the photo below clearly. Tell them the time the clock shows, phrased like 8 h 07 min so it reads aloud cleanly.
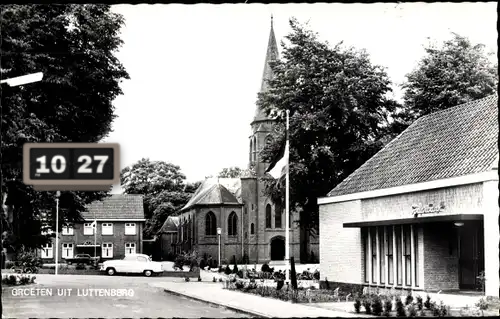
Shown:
10 h 27 min
